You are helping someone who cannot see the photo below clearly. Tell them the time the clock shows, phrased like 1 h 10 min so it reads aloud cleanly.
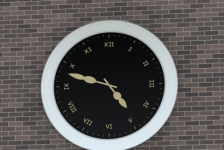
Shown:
4 h 48 min
